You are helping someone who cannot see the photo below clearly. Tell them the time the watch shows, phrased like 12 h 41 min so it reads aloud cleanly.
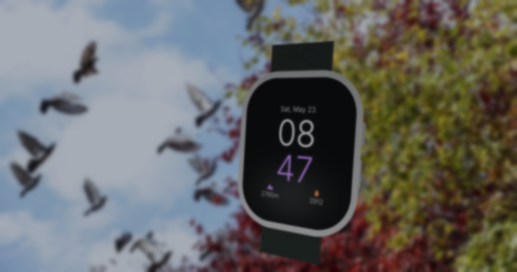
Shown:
8 h 47 min
